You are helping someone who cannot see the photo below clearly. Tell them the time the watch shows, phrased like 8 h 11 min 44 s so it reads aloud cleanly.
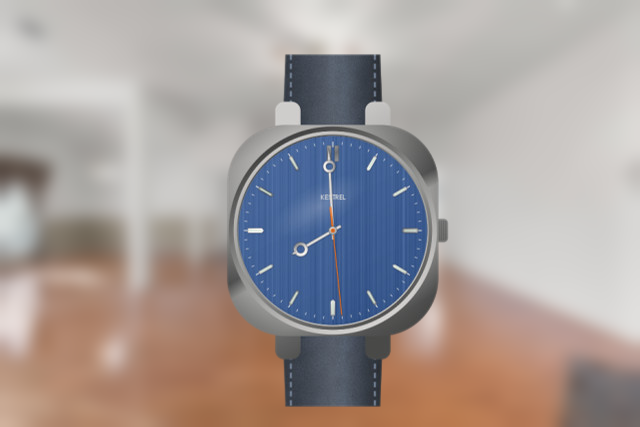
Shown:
7 h 59 min 29 s
